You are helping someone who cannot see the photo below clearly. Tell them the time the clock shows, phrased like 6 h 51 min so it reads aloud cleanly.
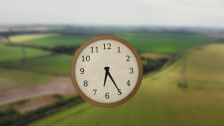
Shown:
6 h 25 min
